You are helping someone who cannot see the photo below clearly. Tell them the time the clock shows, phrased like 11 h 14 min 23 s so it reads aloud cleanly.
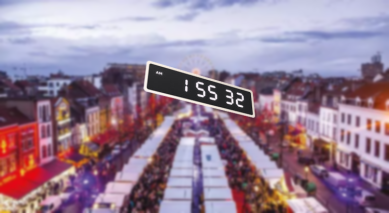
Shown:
1 h 55 min 32 s
